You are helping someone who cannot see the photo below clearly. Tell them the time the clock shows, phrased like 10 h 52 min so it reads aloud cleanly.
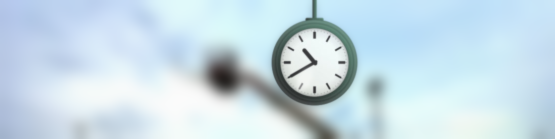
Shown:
10 h 40 min
